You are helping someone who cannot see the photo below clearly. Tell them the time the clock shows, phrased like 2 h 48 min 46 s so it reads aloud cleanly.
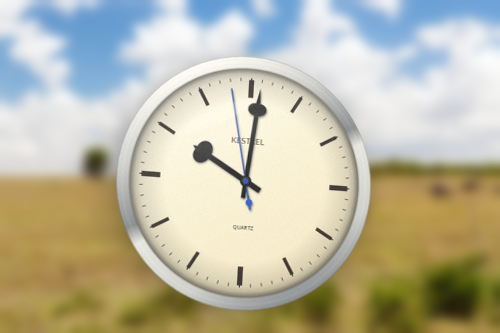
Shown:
10 h 00 min 58 s
